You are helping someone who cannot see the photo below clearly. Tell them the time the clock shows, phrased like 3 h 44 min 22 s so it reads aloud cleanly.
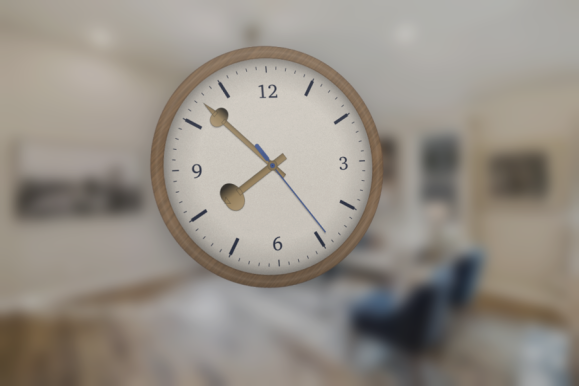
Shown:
7 h 52 min 24 s
